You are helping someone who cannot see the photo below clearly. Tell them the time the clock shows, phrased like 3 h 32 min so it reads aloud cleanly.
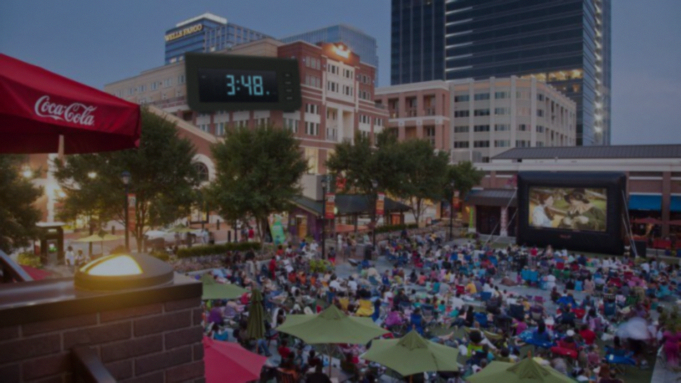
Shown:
3 h 48 min
